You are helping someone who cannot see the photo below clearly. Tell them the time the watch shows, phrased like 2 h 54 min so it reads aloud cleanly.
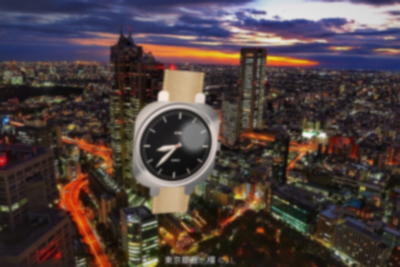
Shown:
8 h 37 min
